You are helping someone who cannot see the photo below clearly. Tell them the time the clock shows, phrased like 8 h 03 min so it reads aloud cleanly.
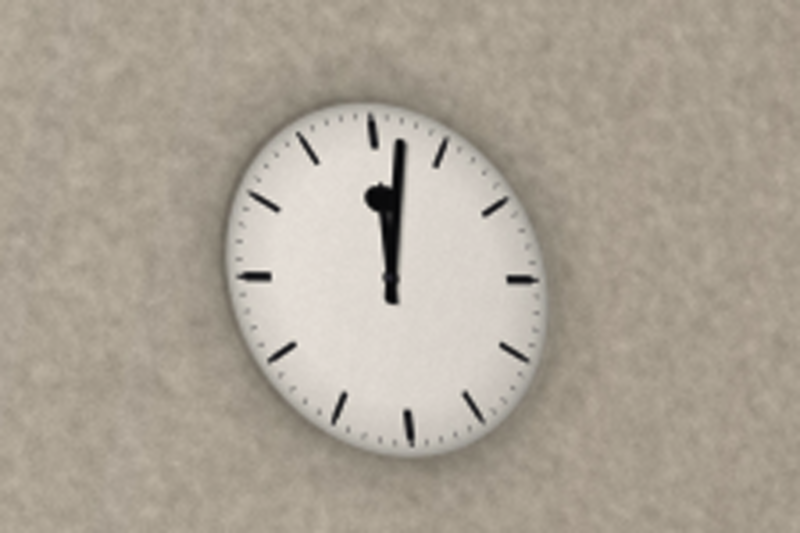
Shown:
12 h 02 min
